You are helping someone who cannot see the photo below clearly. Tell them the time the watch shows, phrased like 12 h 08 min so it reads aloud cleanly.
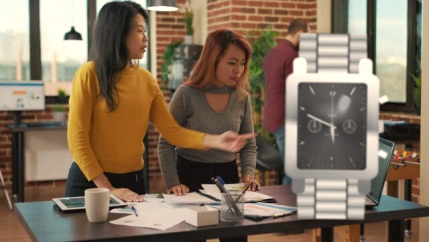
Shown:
5 h 49 min
